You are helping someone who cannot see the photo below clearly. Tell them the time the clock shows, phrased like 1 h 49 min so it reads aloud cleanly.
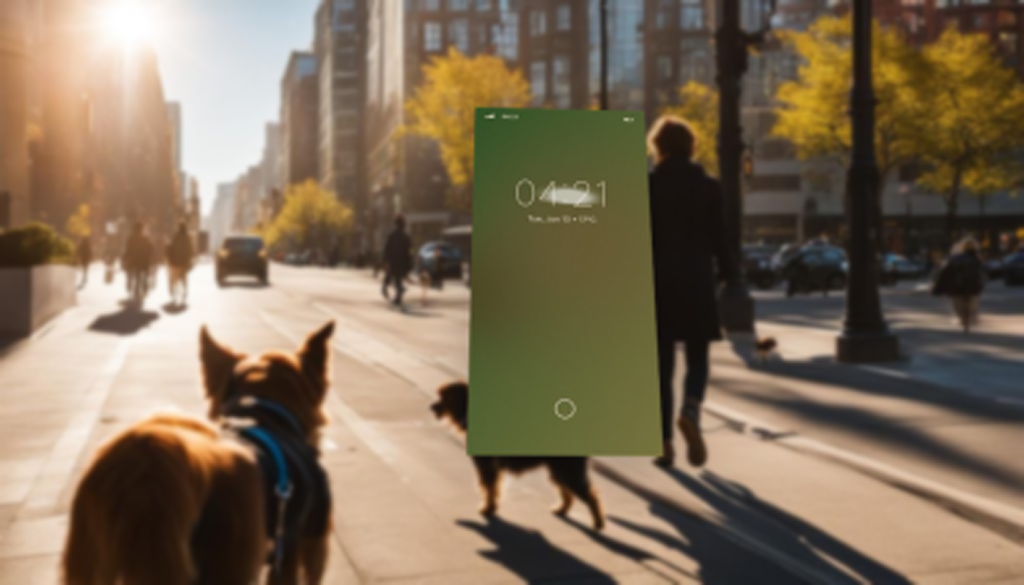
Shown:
4 h 21 min
